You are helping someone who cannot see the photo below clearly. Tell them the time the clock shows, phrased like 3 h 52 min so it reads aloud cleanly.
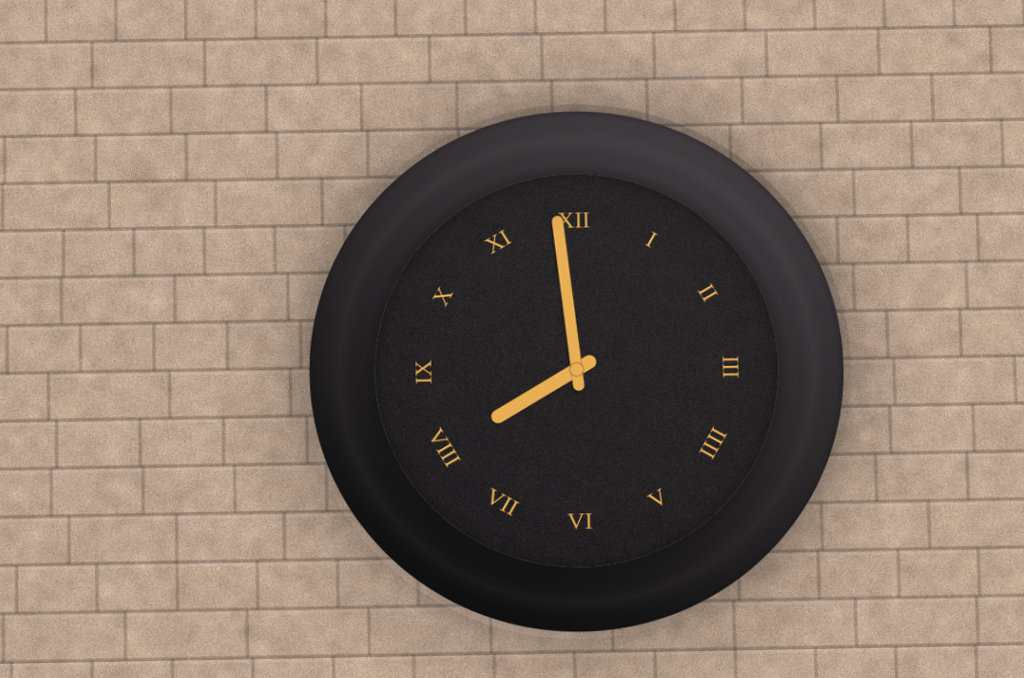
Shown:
7 h 59 min
